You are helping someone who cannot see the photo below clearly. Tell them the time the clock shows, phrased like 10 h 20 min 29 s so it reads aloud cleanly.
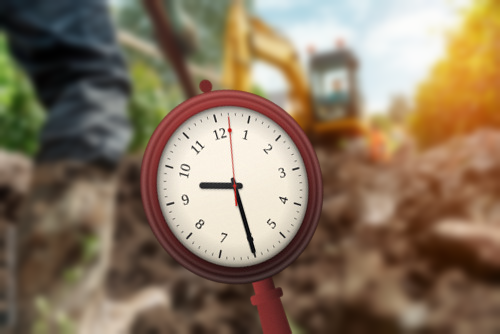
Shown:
9 h 30 min 02 s
